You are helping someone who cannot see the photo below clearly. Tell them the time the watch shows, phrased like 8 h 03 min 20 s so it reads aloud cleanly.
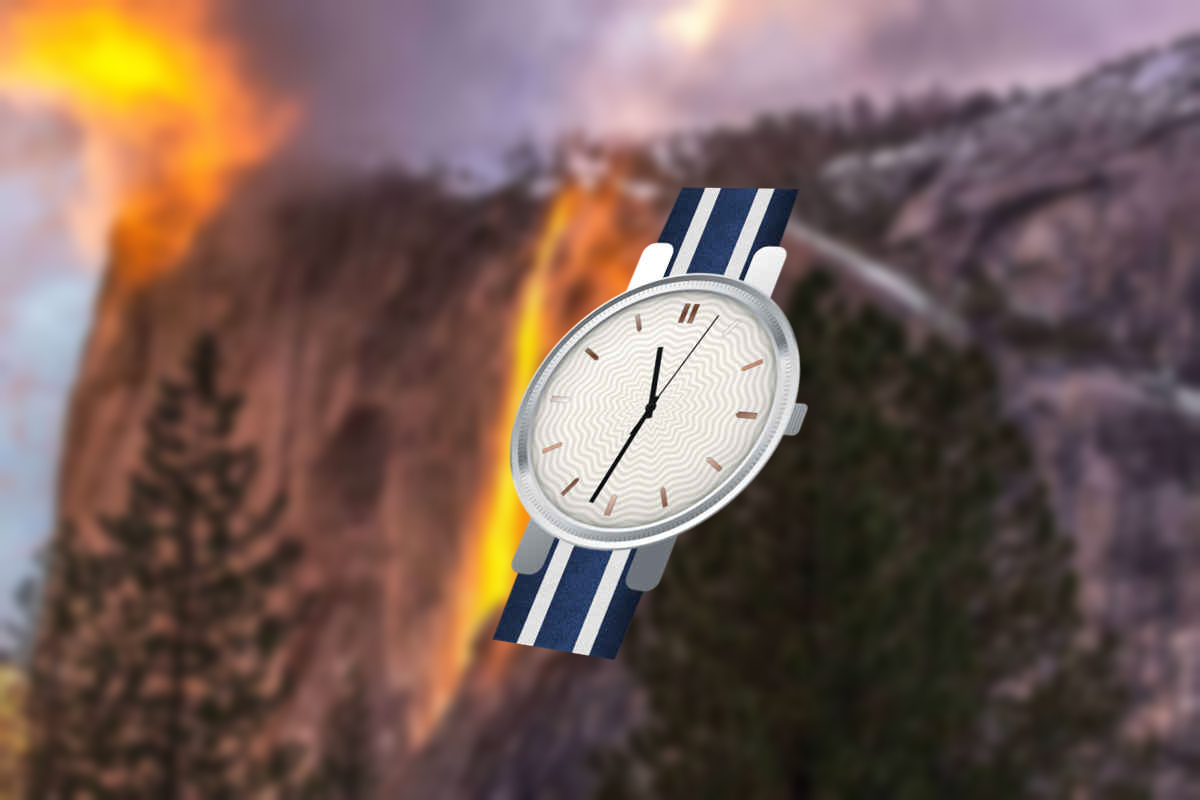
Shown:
11 h 32 min 03 s
